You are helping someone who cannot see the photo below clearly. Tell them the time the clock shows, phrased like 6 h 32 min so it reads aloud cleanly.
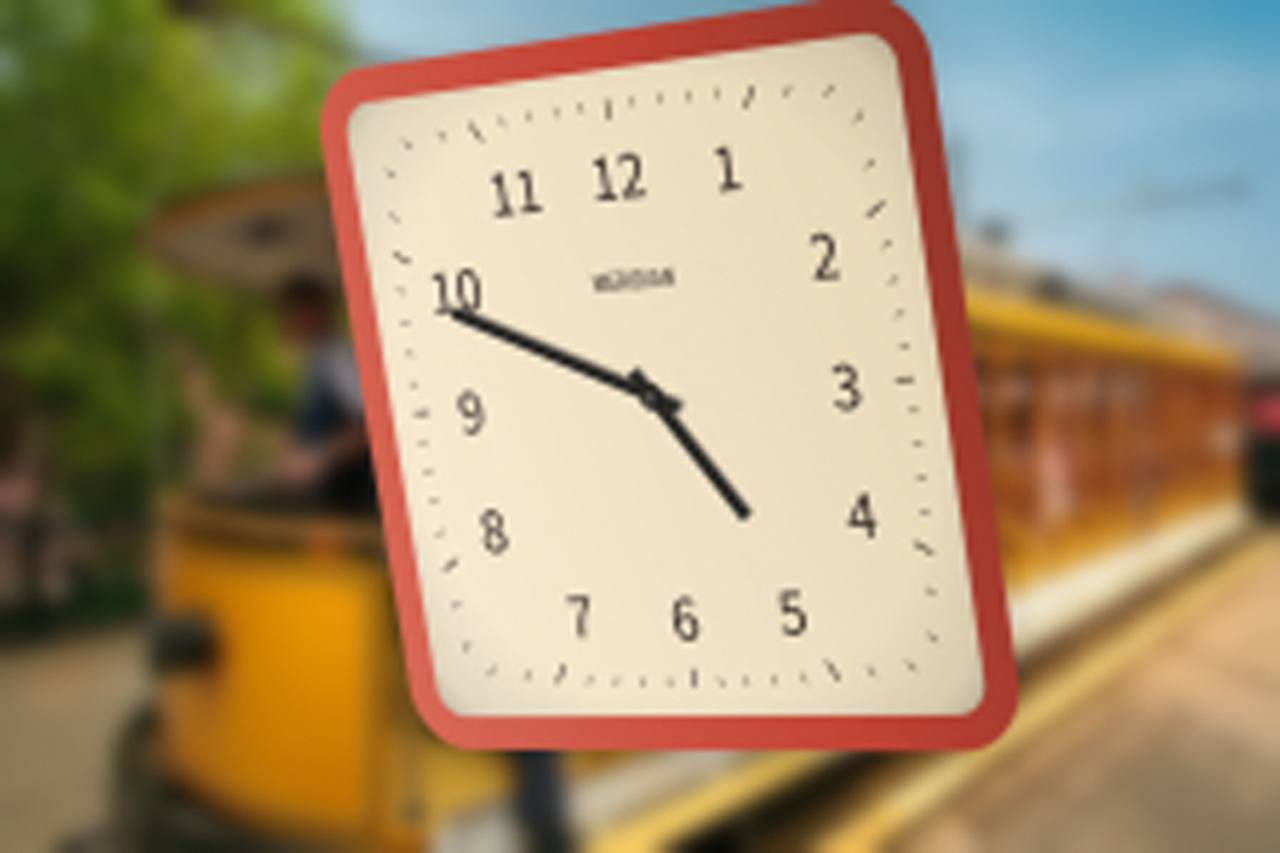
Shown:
4 h 49 min
